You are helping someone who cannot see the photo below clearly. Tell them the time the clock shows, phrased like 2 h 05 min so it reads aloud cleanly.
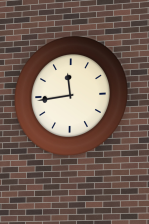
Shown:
11 h 44 min
